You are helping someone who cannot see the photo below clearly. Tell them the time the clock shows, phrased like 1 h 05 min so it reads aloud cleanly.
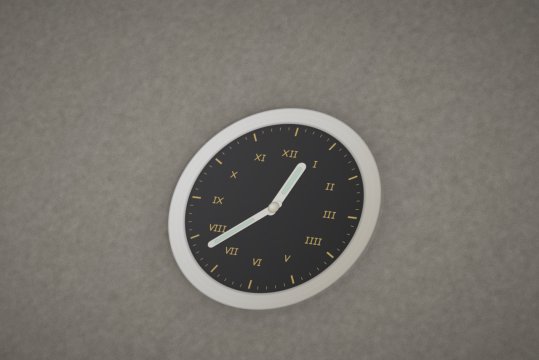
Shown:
12 h 38 min
